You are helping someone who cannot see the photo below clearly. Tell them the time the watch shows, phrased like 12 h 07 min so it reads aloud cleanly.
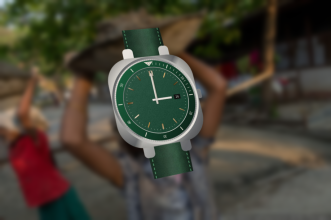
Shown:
3 h 00 min
